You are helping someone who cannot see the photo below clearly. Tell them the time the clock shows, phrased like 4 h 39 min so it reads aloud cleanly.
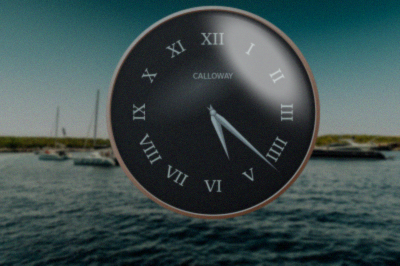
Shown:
5 h 22 min
